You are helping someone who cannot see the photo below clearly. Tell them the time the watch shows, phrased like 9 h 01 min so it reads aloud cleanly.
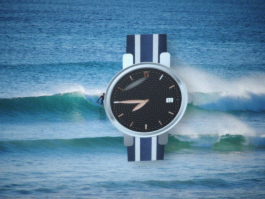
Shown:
7 h 45 min
